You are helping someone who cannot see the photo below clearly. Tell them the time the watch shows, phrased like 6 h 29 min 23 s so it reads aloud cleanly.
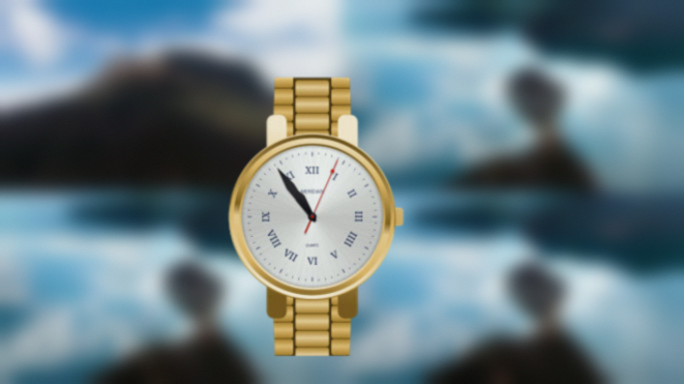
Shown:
10 h 54 min 04 s
